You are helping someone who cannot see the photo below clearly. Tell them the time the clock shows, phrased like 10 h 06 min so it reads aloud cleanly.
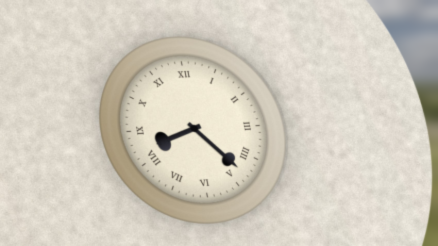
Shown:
8 h 23 min
